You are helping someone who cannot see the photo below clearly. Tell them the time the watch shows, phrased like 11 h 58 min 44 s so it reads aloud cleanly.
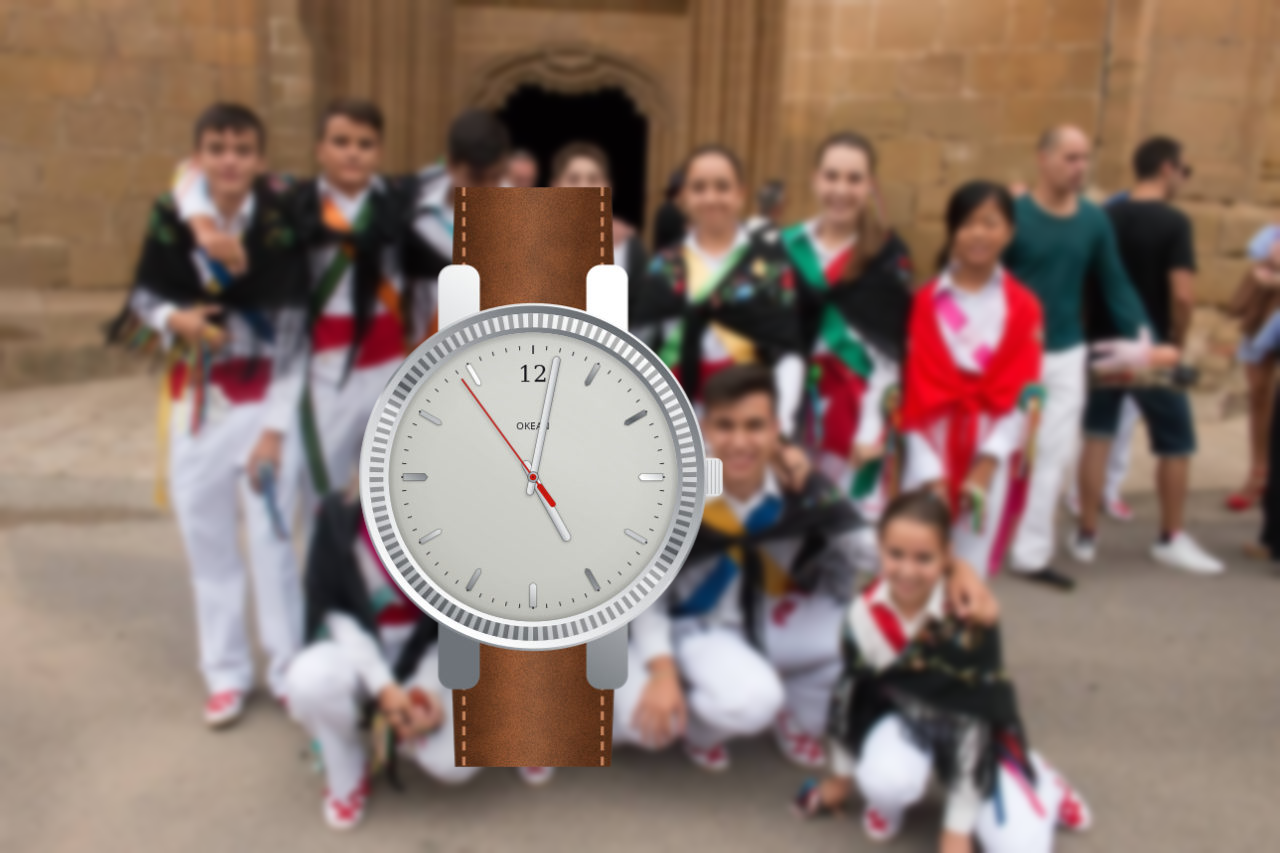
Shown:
5 h 01 min 54 s
